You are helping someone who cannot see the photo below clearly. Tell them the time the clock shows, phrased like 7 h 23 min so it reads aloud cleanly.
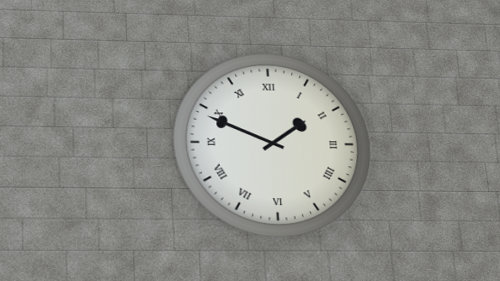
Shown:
1 h 49 min
